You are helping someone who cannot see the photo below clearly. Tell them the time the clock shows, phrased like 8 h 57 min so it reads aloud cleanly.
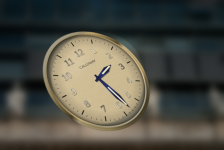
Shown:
2 h 28 min
